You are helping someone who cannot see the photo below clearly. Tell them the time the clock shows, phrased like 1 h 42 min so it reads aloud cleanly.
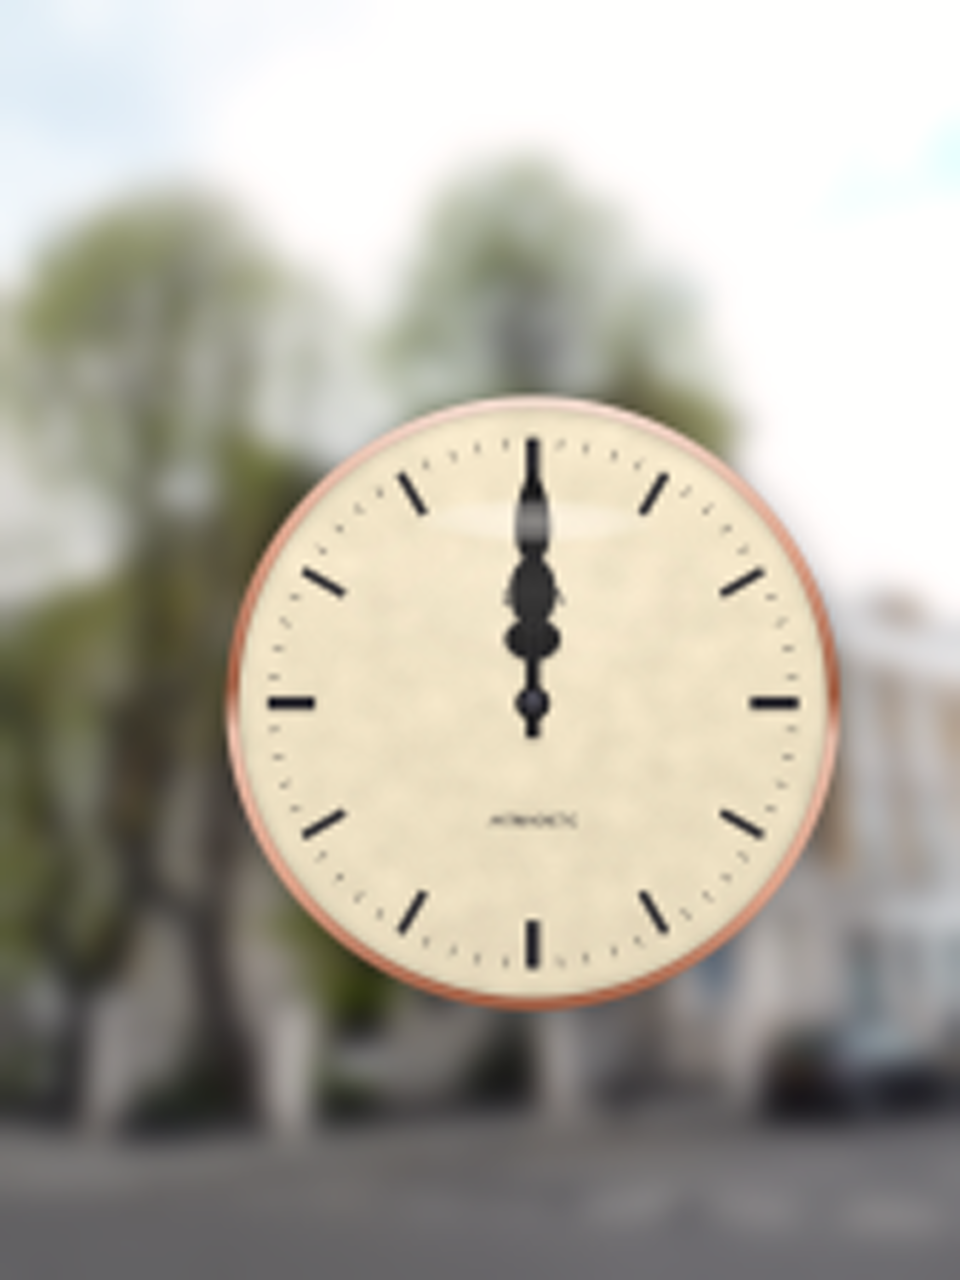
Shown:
12 h 00 min
